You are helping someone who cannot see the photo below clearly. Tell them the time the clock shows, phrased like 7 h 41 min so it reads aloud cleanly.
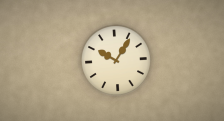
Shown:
10 h 06 min
